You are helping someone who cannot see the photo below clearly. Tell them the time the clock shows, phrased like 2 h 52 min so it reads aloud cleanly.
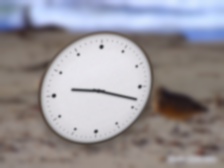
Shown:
9 h 18 min
